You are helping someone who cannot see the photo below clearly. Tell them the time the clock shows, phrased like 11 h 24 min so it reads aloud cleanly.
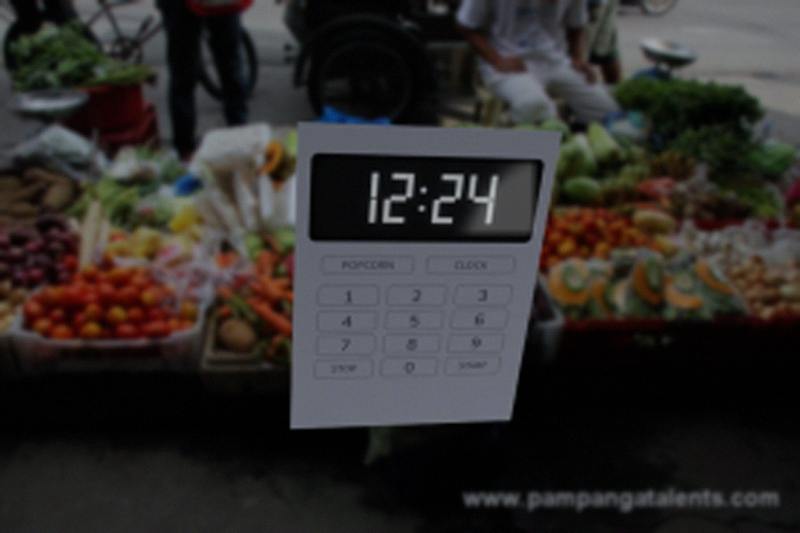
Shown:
12 h 24 min
